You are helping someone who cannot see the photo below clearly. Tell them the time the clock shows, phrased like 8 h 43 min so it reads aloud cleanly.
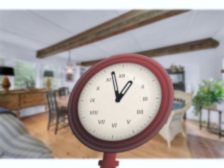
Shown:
12 h 57 min
